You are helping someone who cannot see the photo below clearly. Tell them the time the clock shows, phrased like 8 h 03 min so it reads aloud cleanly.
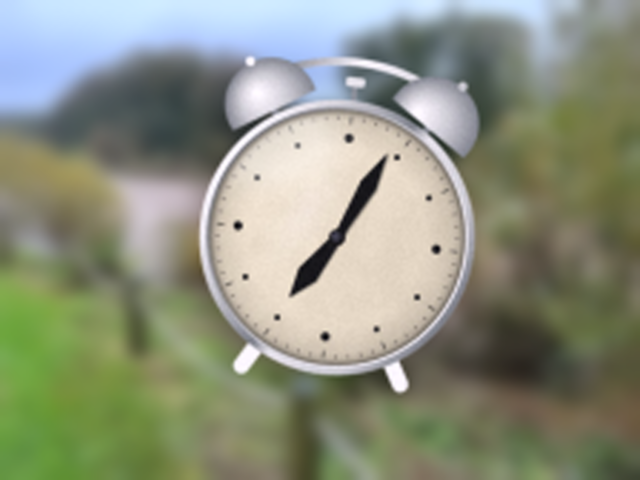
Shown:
7 h 04 min
